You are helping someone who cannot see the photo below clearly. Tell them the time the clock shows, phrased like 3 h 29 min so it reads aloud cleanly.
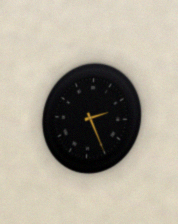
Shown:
2 h 25 min
